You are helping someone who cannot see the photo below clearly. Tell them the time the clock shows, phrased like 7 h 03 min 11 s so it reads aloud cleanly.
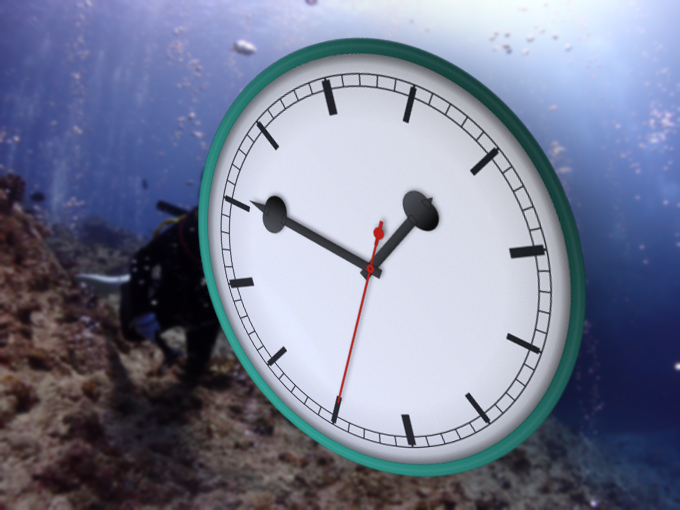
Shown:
1 h 50 min 35 s
